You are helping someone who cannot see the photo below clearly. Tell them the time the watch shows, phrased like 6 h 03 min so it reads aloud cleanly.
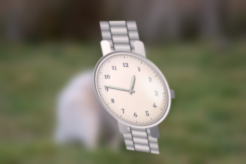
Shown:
12 h 46 min
